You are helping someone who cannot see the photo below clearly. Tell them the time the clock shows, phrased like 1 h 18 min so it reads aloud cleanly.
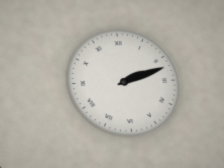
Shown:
2 h 12 min
